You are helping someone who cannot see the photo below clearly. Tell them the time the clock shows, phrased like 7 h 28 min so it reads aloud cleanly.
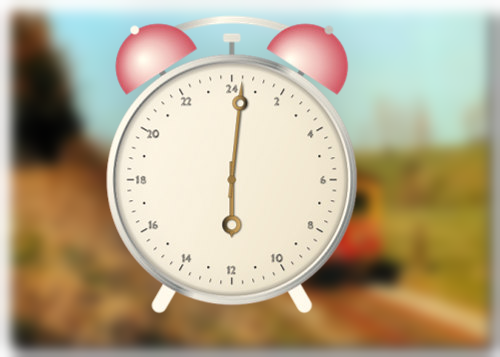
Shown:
12 h 01 min
